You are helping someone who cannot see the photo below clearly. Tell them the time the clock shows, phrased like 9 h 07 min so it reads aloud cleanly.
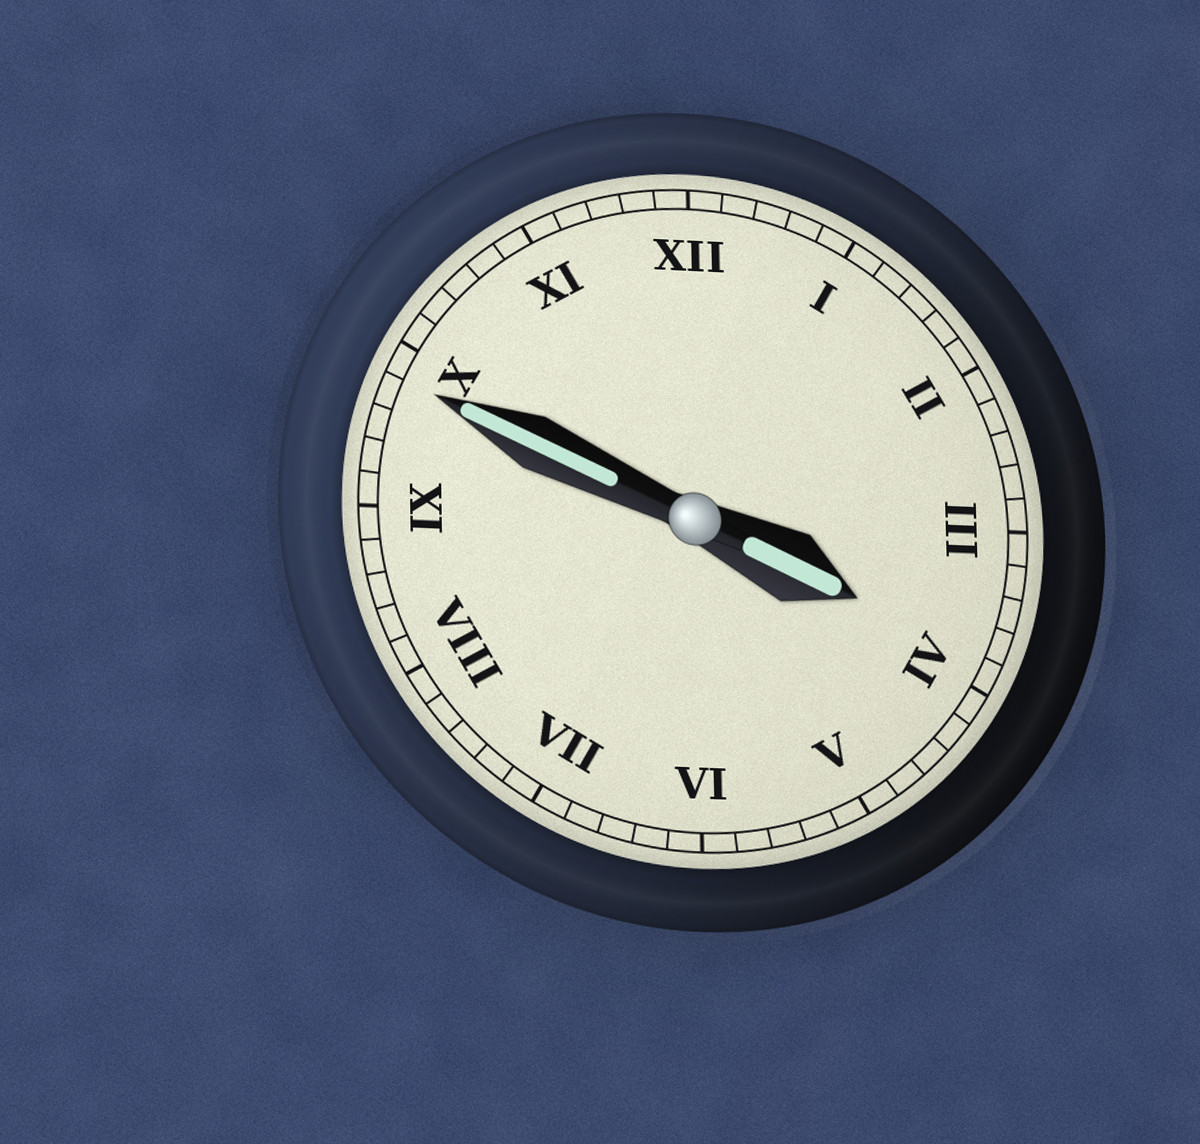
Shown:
3 h 49 min
